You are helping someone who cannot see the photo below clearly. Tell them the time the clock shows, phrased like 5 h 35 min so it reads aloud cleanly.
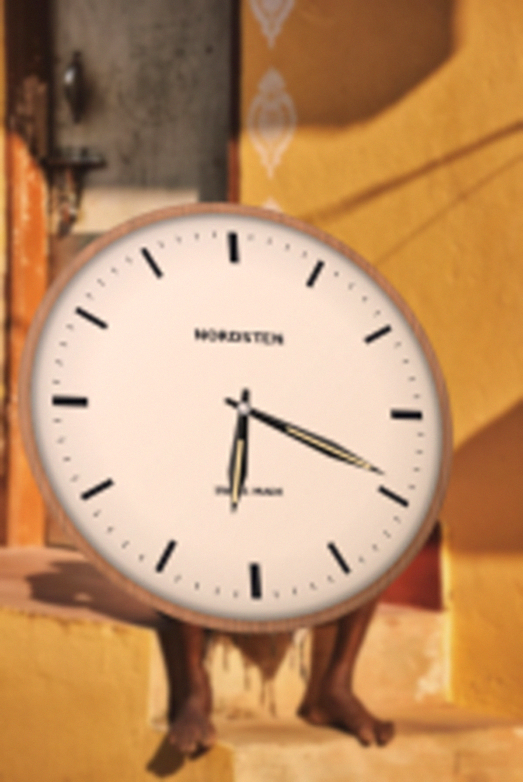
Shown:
6 h 19 min
